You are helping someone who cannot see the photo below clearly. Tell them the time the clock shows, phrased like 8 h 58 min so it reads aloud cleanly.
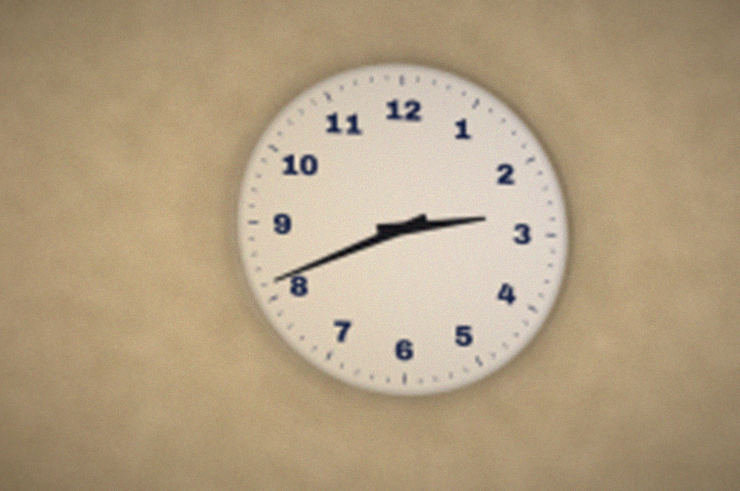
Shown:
2 h 41 min
